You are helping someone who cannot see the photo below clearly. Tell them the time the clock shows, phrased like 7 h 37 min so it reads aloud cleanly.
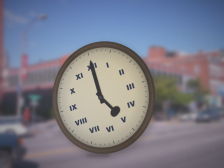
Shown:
5 h 00 min
